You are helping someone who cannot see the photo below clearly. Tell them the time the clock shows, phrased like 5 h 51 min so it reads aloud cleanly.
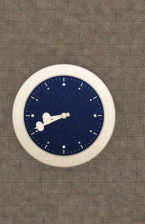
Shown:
8 h 41 min
